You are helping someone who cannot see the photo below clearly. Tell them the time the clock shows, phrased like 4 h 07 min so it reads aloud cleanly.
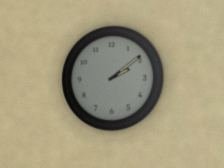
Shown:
2 h 09 min
